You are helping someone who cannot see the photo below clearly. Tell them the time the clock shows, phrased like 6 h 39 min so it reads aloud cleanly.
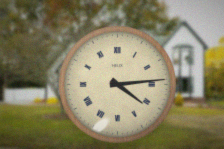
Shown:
4 h 14 min
